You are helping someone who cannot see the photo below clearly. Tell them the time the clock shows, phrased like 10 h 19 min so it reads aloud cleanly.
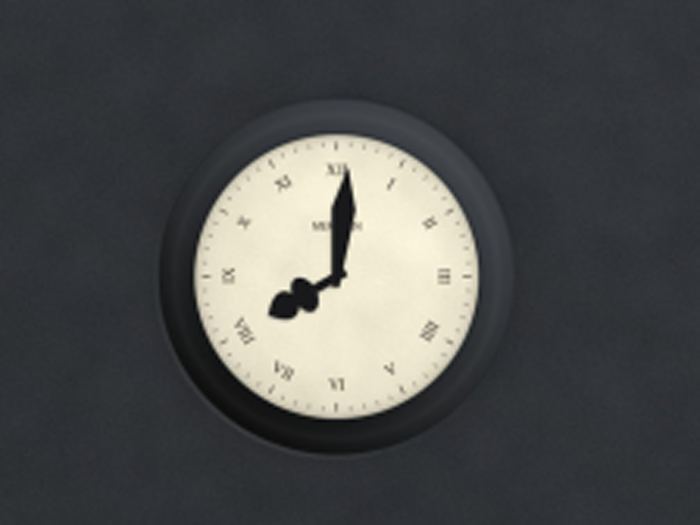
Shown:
8 h 01 min
